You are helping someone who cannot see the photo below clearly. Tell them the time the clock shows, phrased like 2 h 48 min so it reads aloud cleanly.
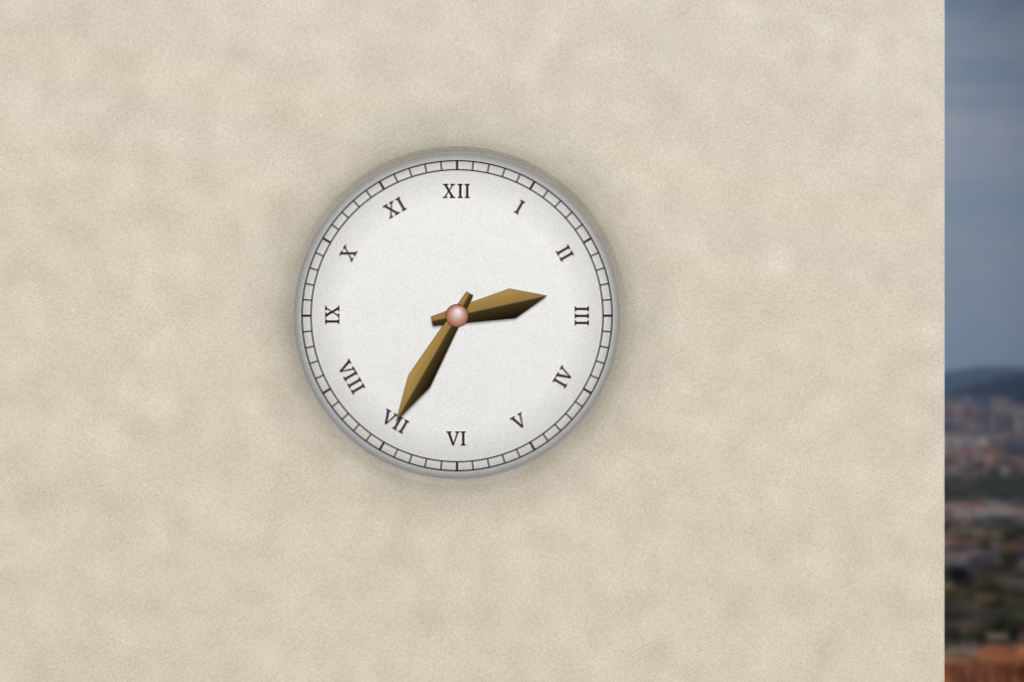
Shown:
2 h 35 min
